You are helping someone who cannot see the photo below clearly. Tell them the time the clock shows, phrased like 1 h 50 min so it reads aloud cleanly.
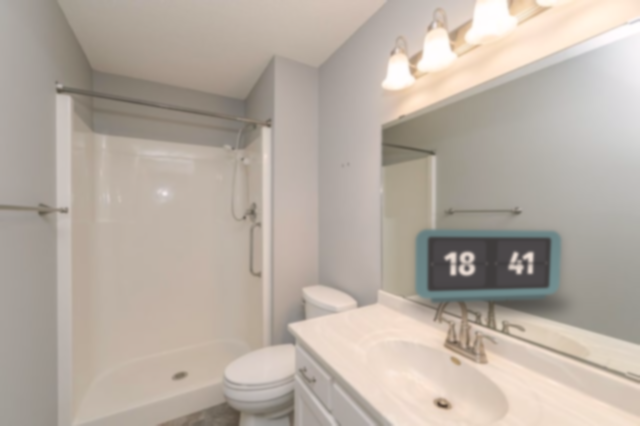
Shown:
18 h 41 min
